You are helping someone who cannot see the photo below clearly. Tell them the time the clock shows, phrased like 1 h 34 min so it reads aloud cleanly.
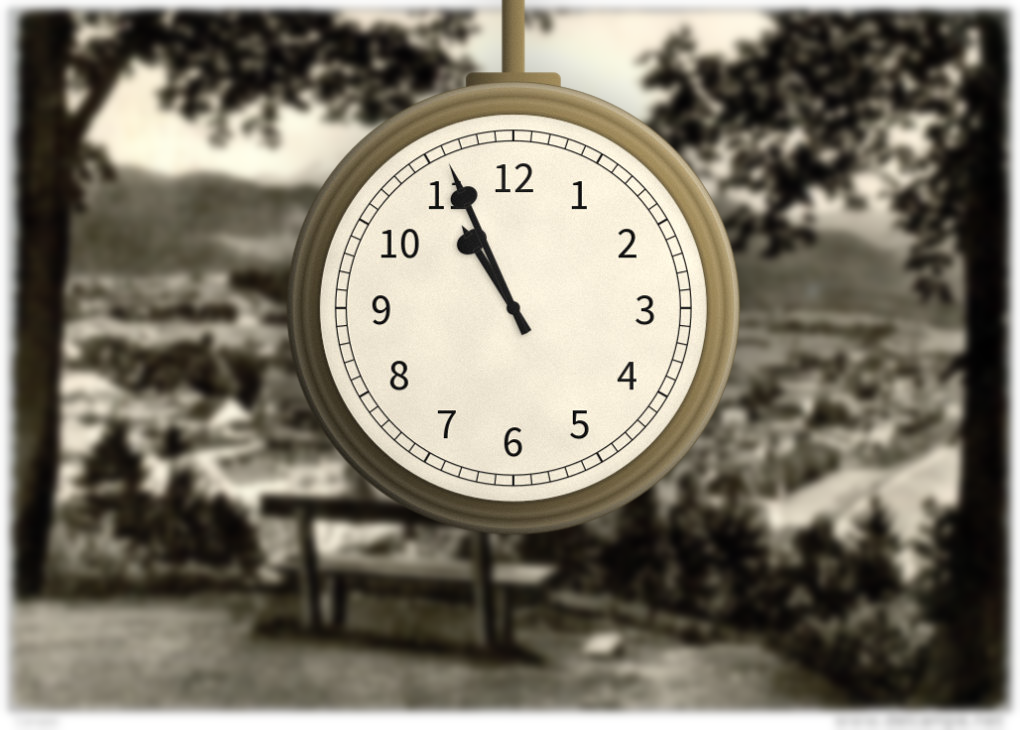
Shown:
10 h 56 min
